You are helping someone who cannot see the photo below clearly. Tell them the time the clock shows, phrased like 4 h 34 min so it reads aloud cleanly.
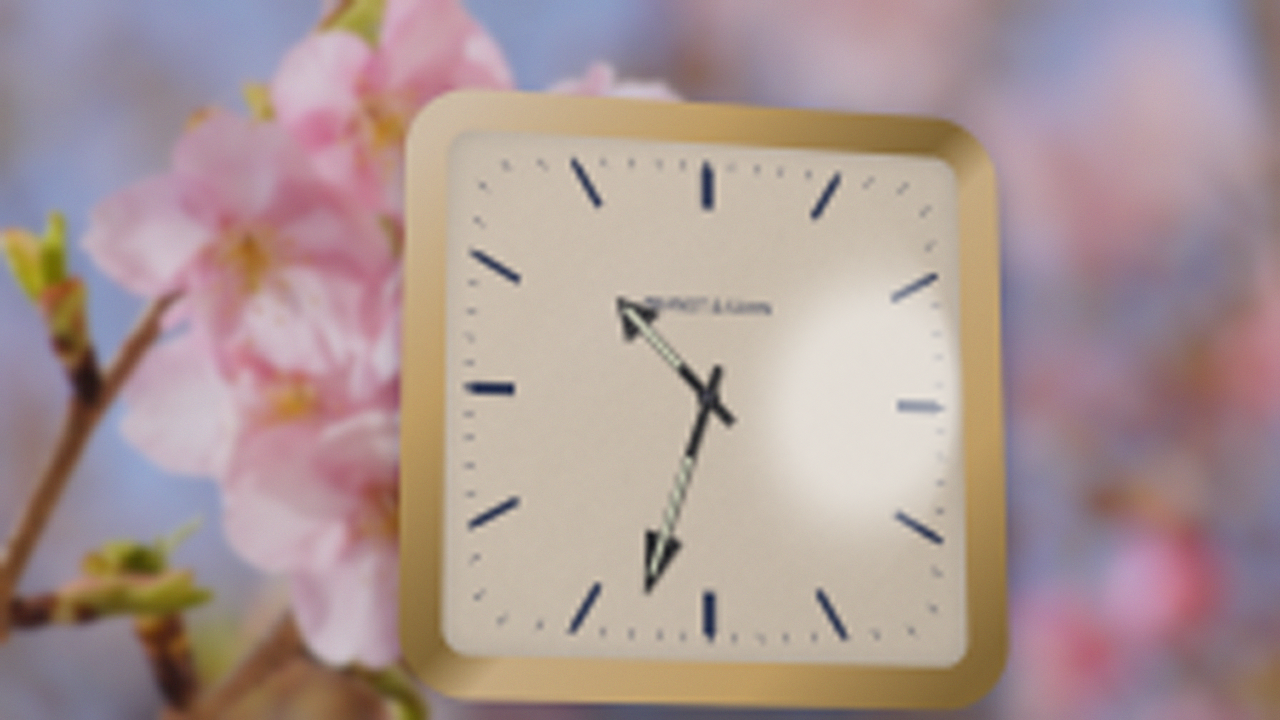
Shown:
10 h 33 min
